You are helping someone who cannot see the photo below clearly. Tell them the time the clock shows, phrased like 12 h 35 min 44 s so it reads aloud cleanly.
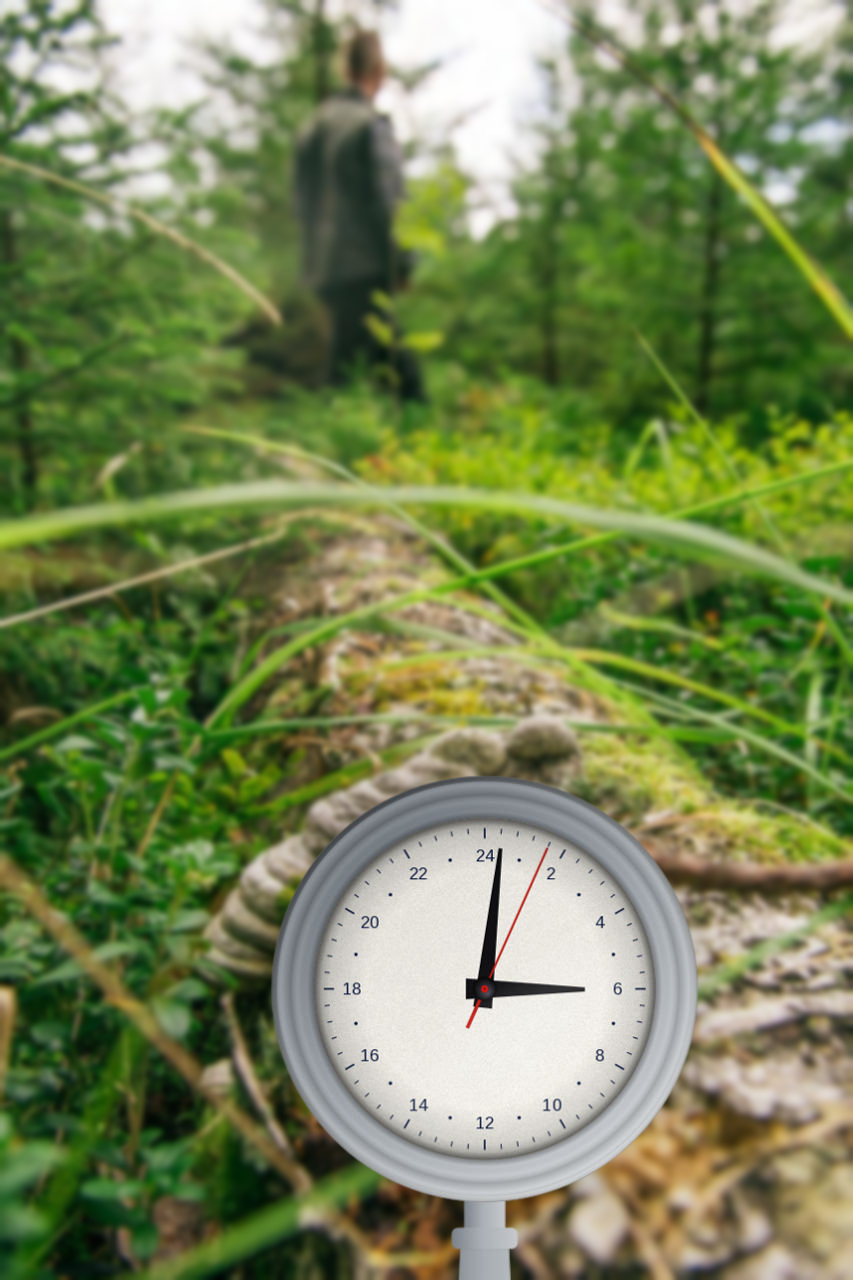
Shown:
6 h 01 min 04 s
